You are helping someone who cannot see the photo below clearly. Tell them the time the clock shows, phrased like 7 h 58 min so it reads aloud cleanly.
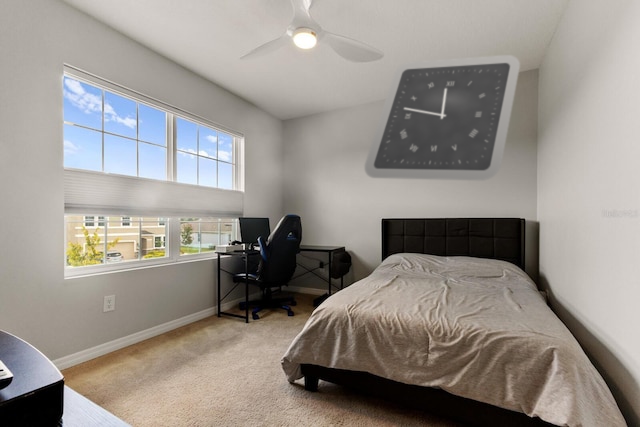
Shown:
11 h 47 min
